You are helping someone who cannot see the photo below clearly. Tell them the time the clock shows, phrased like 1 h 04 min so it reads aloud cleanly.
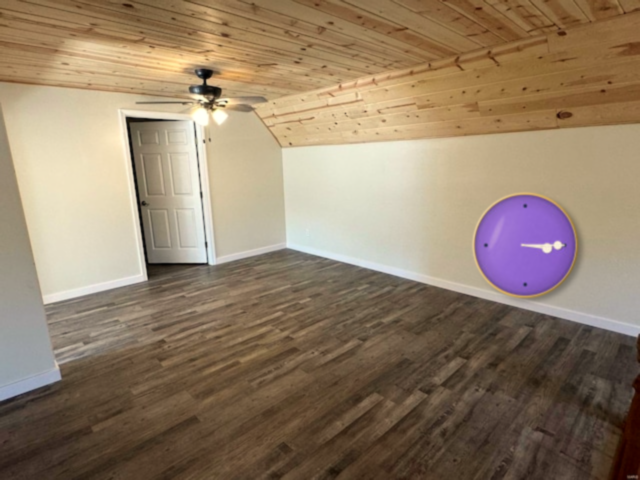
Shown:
3 h 15 min
